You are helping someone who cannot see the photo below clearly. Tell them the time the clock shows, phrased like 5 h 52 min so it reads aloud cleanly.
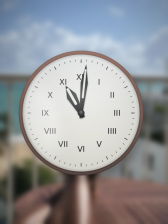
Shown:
11 h 01 min
